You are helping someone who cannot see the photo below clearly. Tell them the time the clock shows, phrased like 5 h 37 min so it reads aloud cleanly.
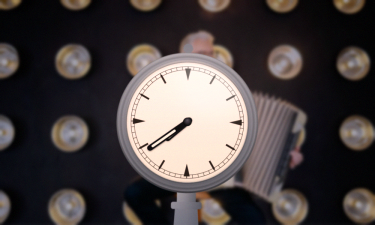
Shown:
7 h 39 min
